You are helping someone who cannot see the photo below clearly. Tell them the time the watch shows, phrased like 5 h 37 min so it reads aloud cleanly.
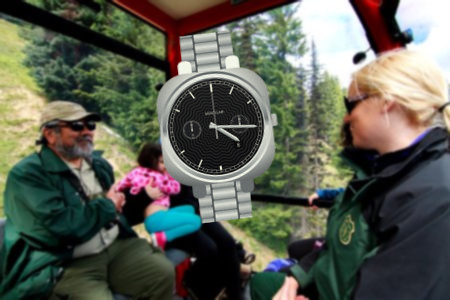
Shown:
4 h 16 min
